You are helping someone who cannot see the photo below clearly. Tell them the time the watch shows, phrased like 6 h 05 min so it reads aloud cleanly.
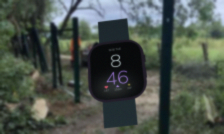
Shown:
8 h 46 min
